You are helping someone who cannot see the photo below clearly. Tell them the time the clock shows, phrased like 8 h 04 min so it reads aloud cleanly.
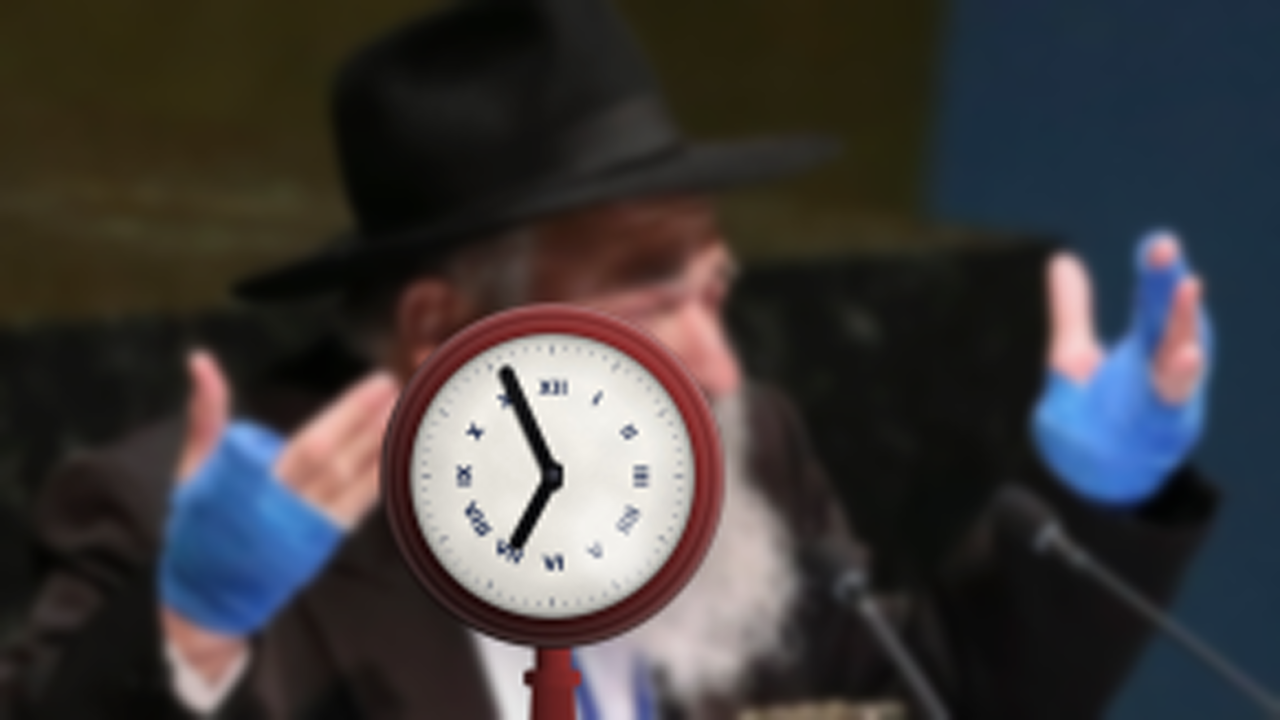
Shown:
6 h 56 min
